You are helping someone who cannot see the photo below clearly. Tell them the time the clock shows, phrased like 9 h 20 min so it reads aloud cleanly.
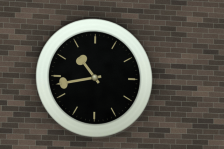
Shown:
10 h 43 min
